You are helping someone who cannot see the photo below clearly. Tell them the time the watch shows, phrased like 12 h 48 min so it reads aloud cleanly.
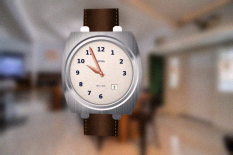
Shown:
9 h 56 min
